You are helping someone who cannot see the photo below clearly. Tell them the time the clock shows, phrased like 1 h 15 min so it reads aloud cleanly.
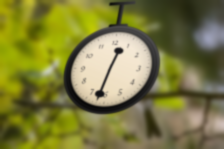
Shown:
12 h 32 min
